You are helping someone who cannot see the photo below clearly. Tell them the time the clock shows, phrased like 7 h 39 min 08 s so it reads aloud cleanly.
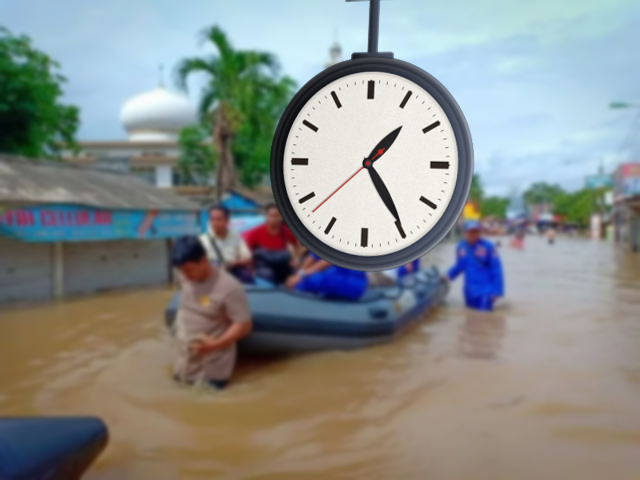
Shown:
1 h 24 min 38 s
